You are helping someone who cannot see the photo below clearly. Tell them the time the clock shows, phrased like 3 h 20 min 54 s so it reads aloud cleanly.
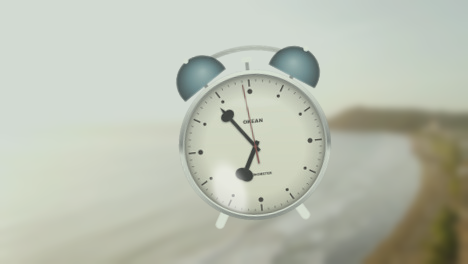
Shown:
6 h 53 min 59 s
